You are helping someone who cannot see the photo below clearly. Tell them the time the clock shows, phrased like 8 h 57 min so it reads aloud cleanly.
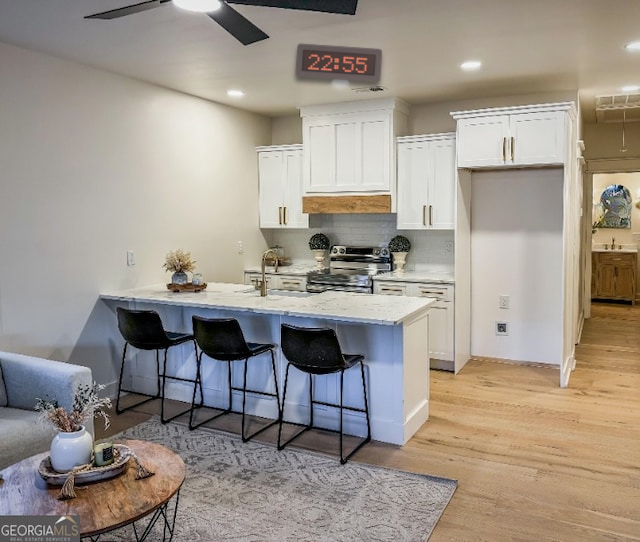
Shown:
22 h 55 min
